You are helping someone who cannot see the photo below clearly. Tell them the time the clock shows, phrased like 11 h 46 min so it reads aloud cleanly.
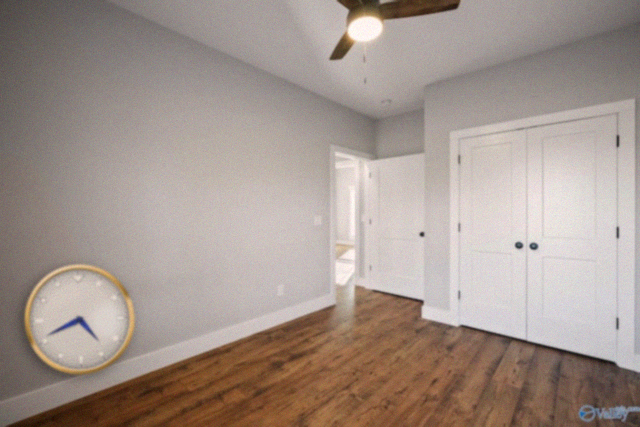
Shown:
4 h 41 min
